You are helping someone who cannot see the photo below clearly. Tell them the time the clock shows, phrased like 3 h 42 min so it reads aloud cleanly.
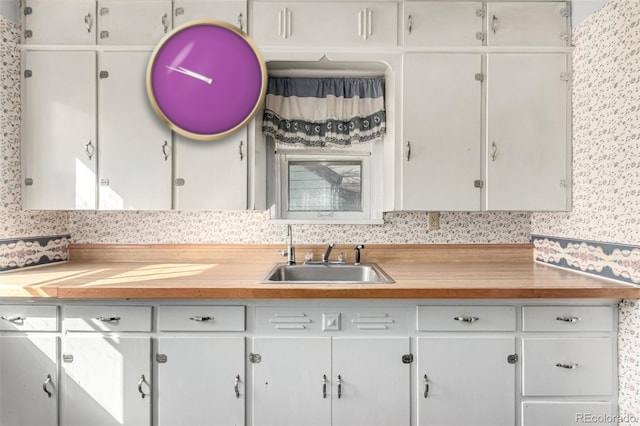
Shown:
9 h 48 min
